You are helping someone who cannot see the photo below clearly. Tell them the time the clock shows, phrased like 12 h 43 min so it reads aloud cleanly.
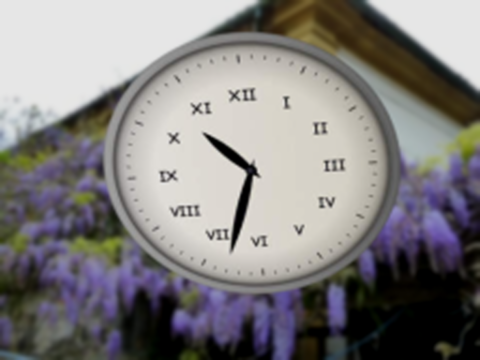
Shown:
10 h 33 min
